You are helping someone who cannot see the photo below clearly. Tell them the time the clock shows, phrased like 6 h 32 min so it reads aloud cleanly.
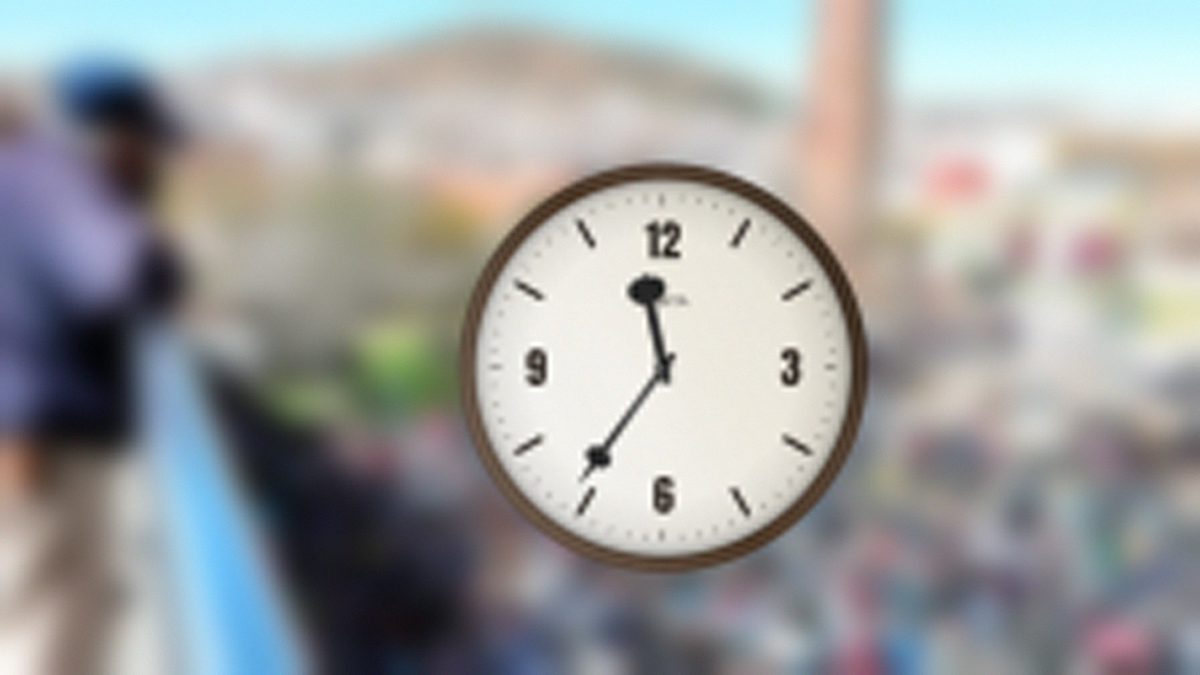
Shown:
11 h 36 min
